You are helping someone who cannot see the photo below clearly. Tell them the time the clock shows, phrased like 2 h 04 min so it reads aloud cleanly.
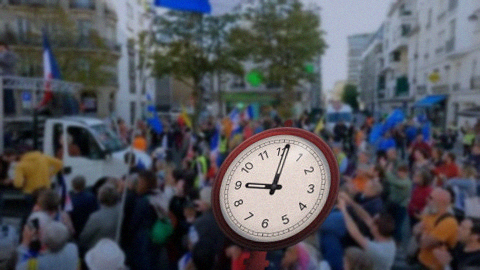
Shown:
9 h 01 min
